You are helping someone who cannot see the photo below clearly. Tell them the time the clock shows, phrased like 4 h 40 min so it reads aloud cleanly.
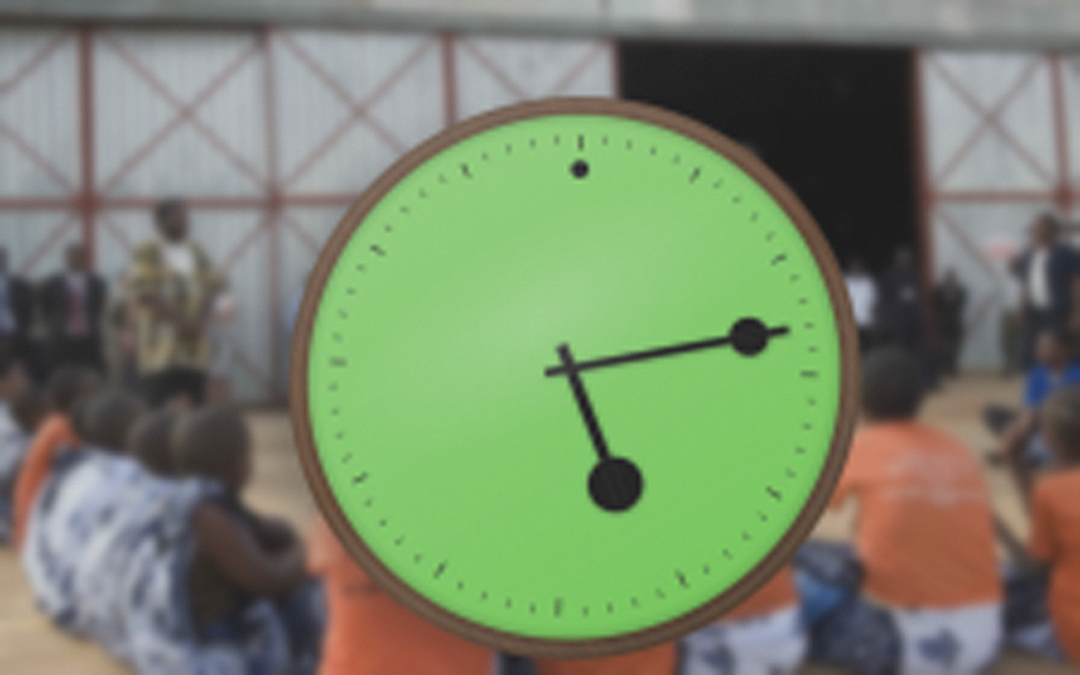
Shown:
5 h 13 min
